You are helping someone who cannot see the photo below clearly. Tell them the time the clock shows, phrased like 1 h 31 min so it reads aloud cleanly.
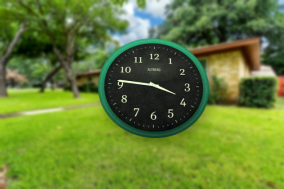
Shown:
3 h 46 min
